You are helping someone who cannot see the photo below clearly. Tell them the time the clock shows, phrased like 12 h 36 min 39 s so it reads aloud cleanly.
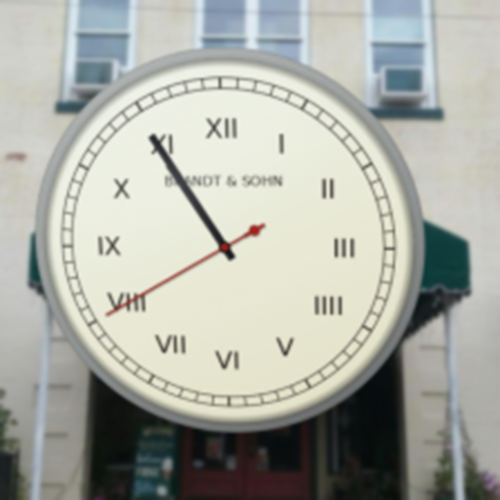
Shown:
10 h 54 min 40 s
